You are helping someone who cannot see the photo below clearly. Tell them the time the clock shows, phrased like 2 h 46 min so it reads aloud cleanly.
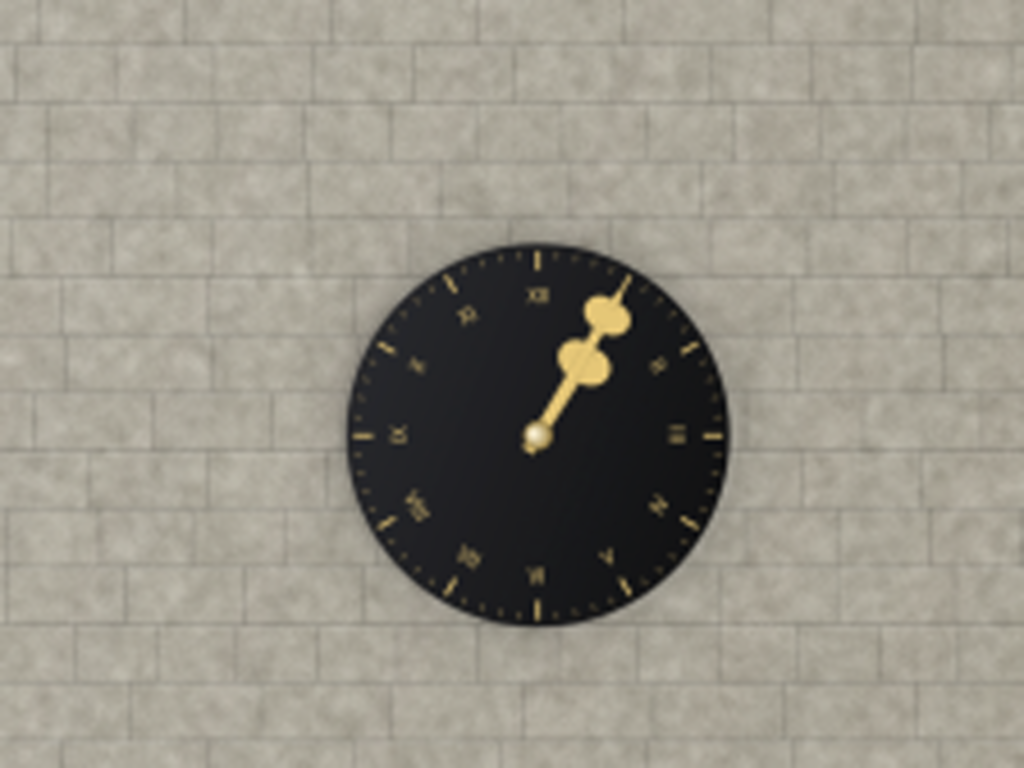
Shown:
1 h 05 min
